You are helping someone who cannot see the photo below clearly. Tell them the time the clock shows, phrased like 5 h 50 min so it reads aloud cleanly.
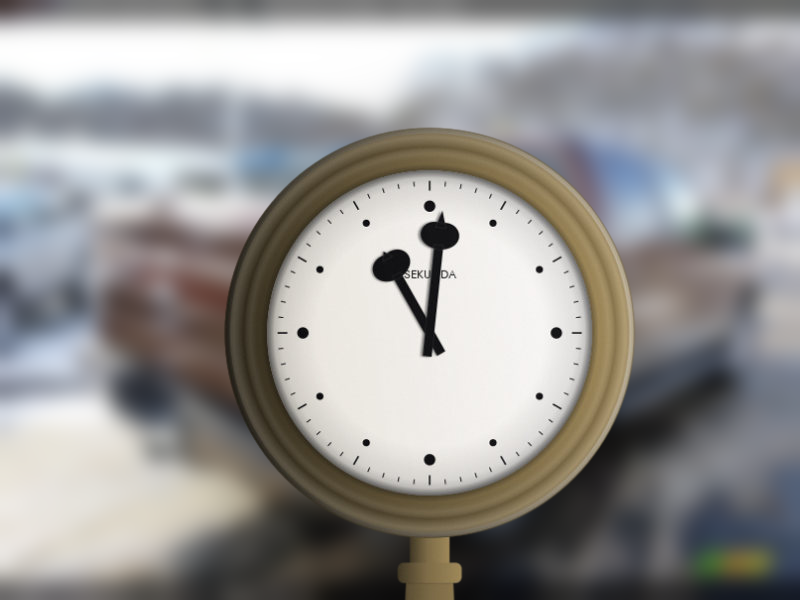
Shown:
11 h 01 min
